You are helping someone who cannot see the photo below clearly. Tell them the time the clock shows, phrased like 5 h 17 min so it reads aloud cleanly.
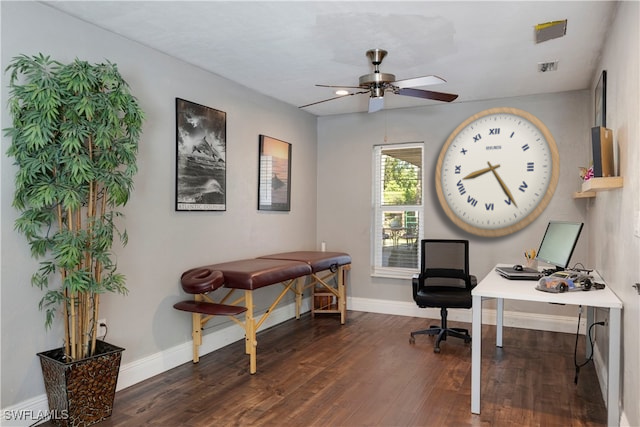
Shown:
8 h 24 min
